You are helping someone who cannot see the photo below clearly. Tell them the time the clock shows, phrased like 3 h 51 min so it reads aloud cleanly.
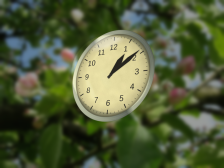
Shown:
1 h 09 min
